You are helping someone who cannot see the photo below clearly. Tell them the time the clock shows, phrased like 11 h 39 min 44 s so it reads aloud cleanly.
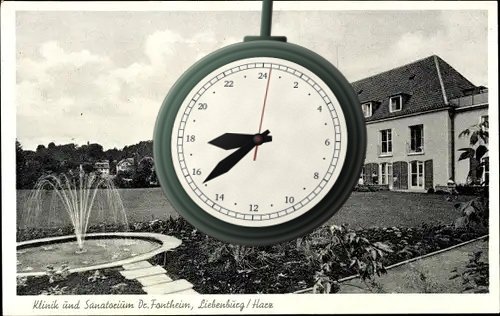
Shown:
17 h 38 min 01 s
